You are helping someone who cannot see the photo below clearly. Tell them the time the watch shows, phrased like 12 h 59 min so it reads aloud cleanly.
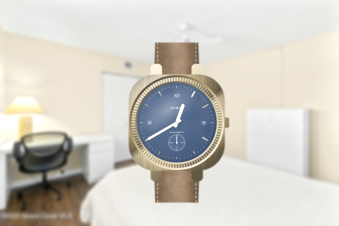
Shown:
12 h 40 min
